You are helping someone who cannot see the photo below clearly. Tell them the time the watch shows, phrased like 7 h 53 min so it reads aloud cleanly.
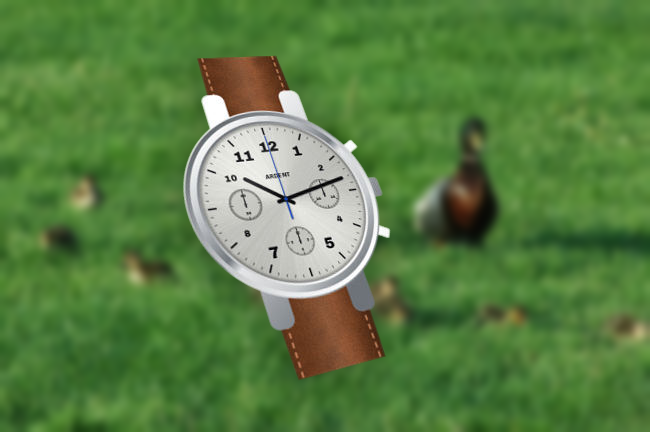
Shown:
10 h 13 min
